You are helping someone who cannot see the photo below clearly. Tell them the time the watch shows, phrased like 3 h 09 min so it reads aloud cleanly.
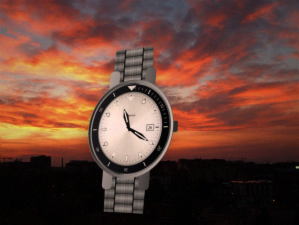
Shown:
11 h 20 min
